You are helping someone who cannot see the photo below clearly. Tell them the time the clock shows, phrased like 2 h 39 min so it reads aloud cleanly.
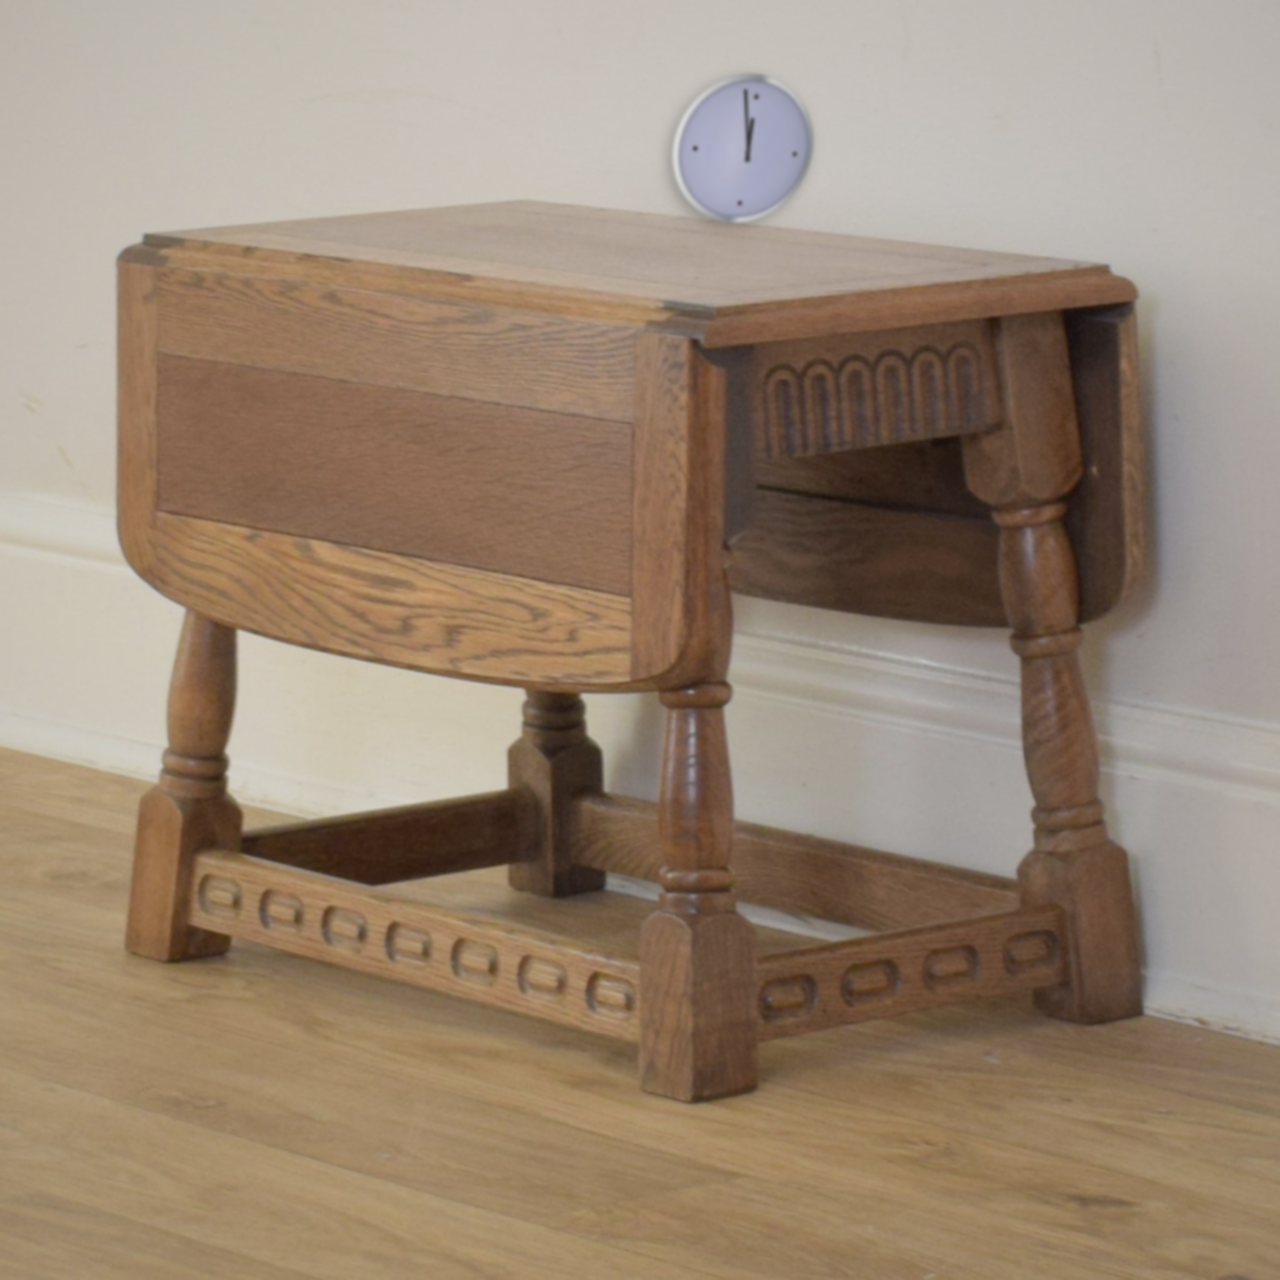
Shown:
11 h 58 min
